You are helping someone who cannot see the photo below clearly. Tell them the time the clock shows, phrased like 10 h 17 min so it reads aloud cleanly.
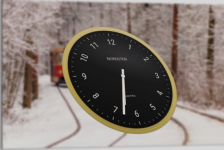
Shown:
6 h 33 min
